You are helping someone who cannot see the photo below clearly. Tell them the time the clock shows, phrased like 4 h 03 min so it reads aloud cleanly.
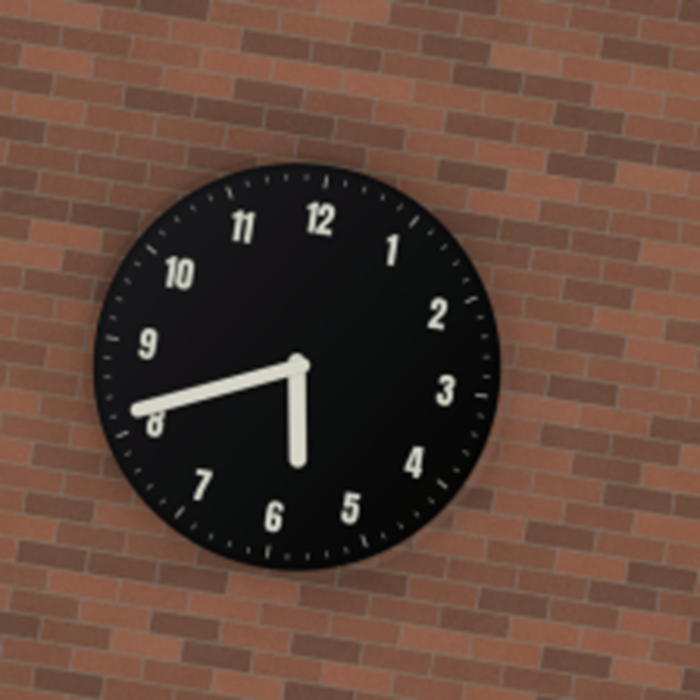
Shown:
5 h 41 min
